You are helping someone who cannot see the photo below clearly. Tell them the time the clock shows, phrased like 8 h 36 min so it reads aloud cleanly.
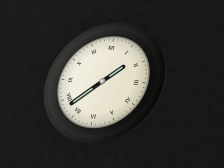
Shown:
1 h 38 min
